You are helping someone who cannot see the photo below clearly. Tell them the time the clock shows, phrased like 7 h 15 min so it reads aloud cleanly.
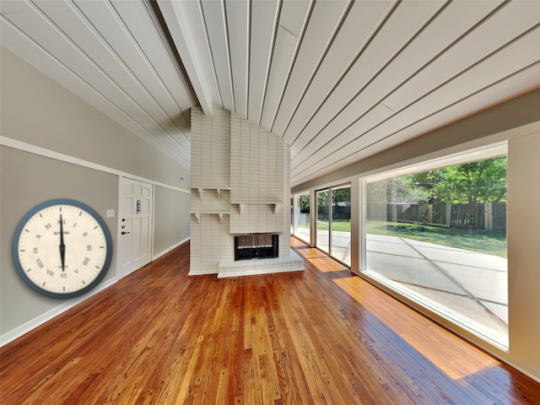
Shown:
6 h 00 min
